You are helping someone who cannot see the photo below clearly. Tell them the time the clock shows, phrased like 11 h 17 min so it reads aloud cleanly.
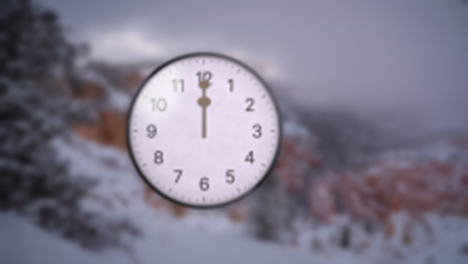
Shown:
12 h 00 min
